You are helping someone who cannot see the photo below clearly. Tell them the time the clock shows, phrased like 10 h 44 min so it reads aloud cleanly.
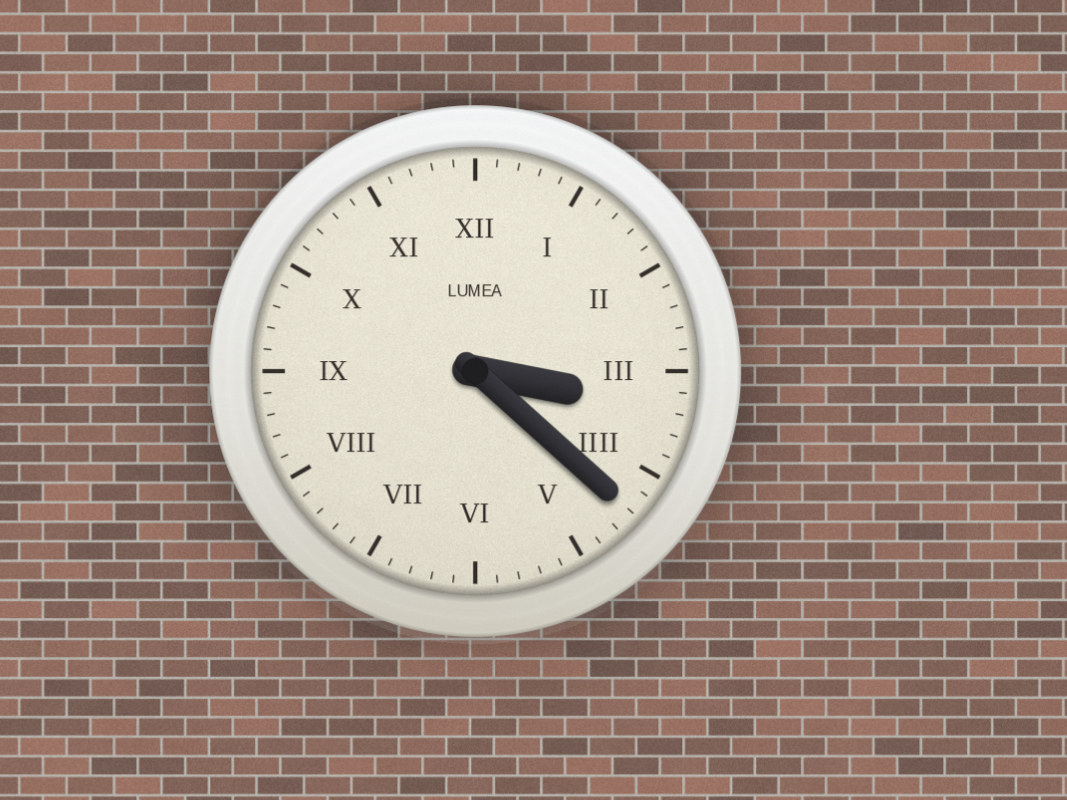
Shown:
3 h 22 min
